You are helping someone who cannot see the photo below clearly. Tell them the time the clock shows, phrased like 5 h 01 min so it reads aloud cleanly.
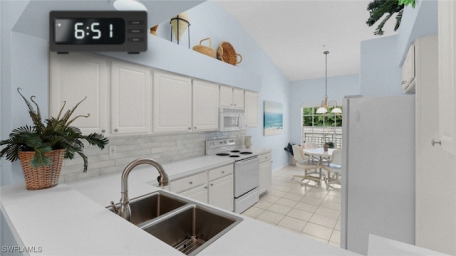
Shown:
6 h 51 min
